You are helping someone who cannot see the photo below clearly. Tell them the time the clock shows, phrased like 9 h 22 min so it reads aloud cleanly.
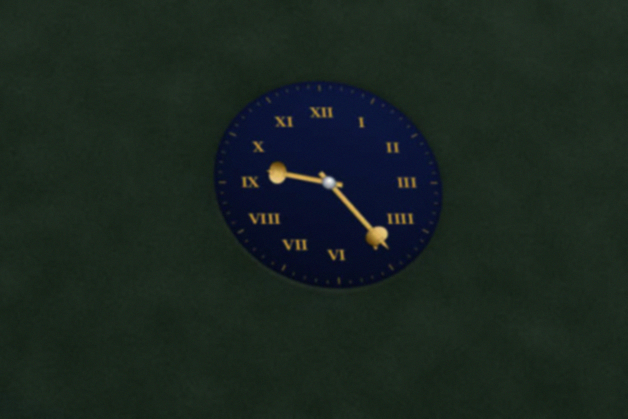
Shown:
9 h 24 min
